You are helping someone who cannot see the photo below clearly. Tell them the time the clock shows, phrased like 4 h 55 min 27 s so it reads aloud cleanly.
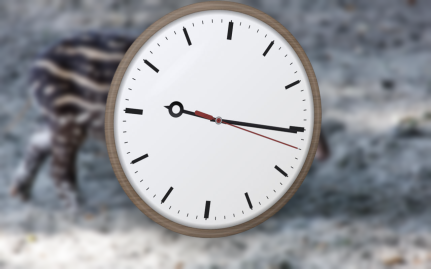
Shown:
9 h 15 min 17 s
